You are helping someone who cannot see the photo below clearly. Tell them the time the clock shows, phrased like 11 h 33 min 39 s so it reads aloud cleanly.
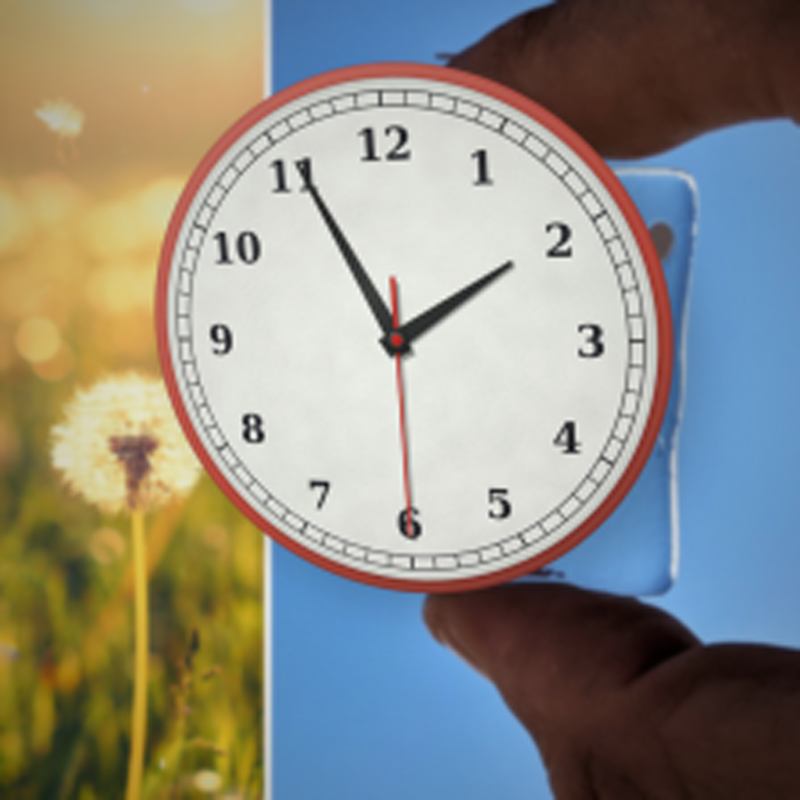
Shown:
1 h 55 min 30 s
